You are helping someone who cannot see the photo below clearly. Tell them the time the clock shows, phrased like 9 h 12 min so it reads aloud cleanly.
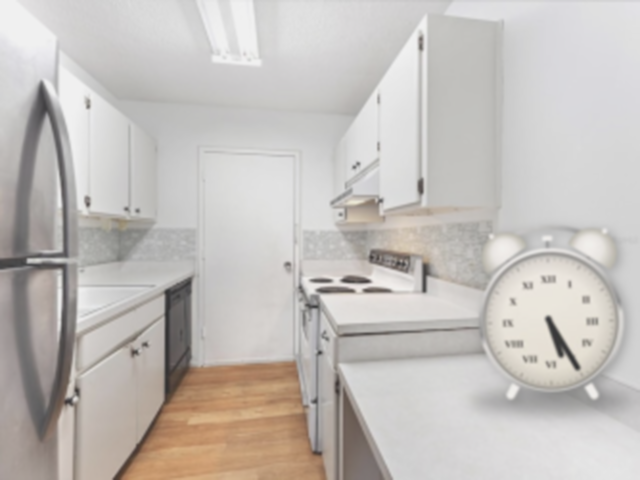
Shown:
5 h 25 min
